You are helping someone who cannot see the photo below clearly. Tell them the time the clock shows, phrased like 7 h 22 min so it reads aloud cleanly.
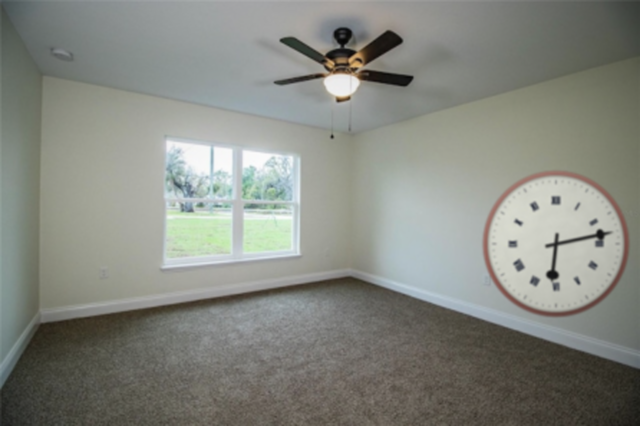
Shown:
6 h 13 min
